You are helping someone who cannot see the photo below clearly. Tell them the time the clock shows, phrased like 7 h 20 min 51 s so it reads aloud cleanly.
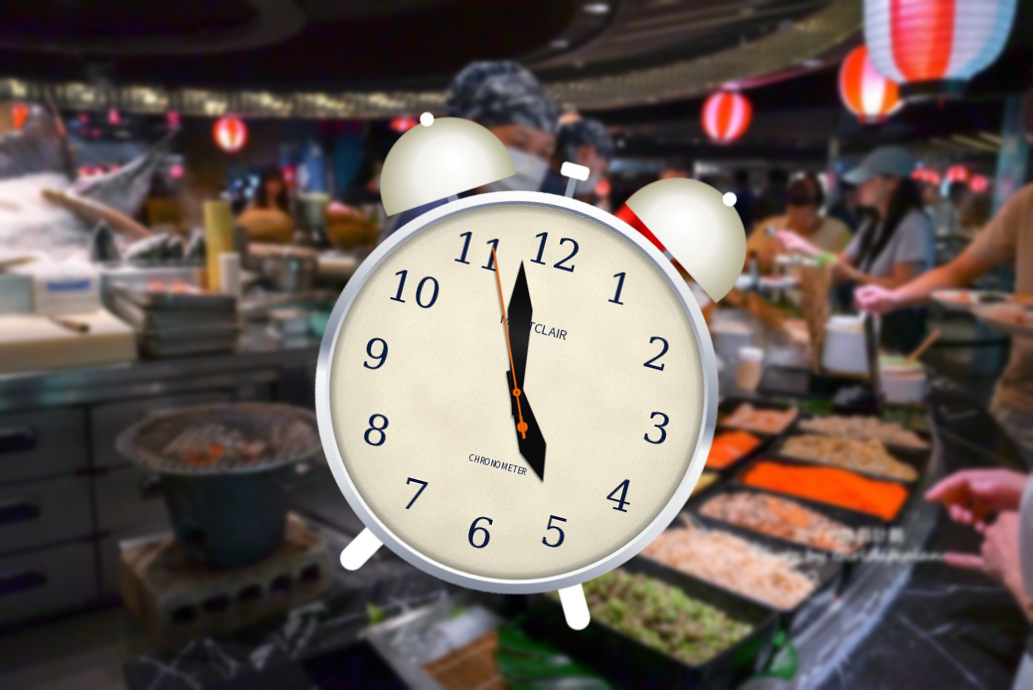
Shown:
4 h 57 min 56 s
